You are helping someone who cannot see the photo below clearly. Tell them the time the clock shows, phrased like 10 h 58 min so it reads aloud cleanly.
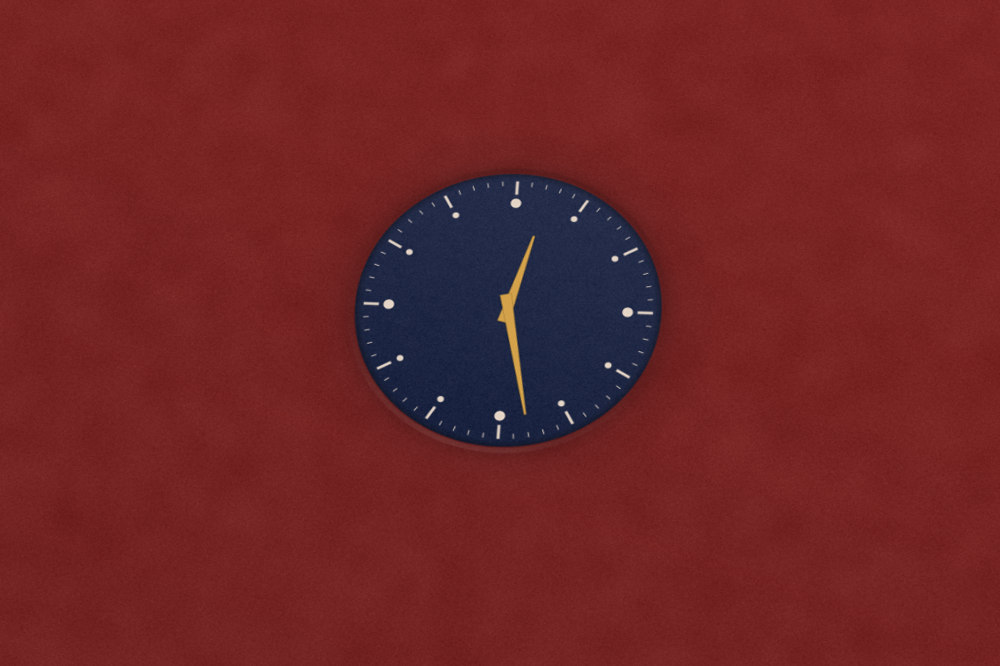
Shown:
12 h 28 min
